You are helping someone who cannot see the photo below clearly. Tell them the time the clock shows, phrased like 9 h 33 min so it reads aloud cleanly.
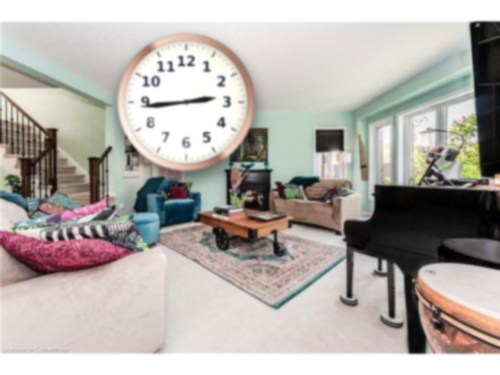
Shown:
2 h 44 min
